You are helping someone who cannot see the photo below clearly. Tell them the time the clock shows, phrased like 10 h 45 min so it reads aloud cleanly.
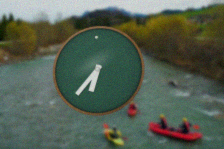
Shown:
6 h 37 min
